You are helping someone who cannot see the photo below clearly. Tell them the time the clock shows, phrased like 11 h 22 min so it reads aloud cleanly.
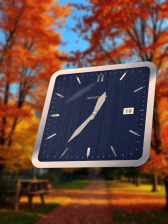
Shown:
12 h 36 min
